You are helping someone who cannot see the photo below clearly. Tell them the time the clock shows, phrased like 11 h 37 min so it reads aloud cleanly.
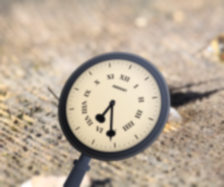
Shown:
6 h 26 min
